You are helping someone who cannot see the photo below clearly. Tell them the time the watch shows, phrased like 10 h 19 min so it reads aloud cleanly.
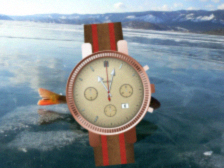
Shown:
11 h 03 min
